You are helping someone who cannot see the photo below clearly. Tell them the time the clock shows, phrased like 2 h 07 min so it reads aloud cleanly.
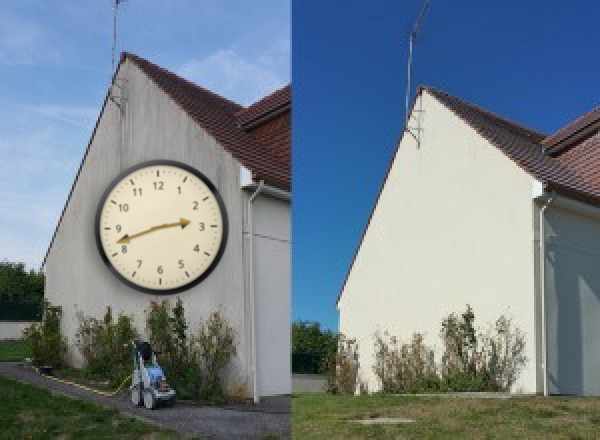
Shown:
2 h 42 min
